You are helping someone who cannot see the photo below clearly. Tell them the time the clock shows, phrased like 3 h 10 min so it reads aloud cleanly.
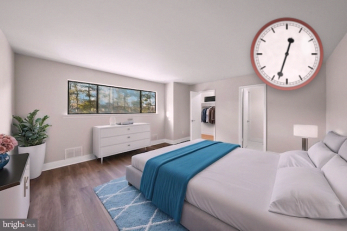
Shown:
12 h 33 min
